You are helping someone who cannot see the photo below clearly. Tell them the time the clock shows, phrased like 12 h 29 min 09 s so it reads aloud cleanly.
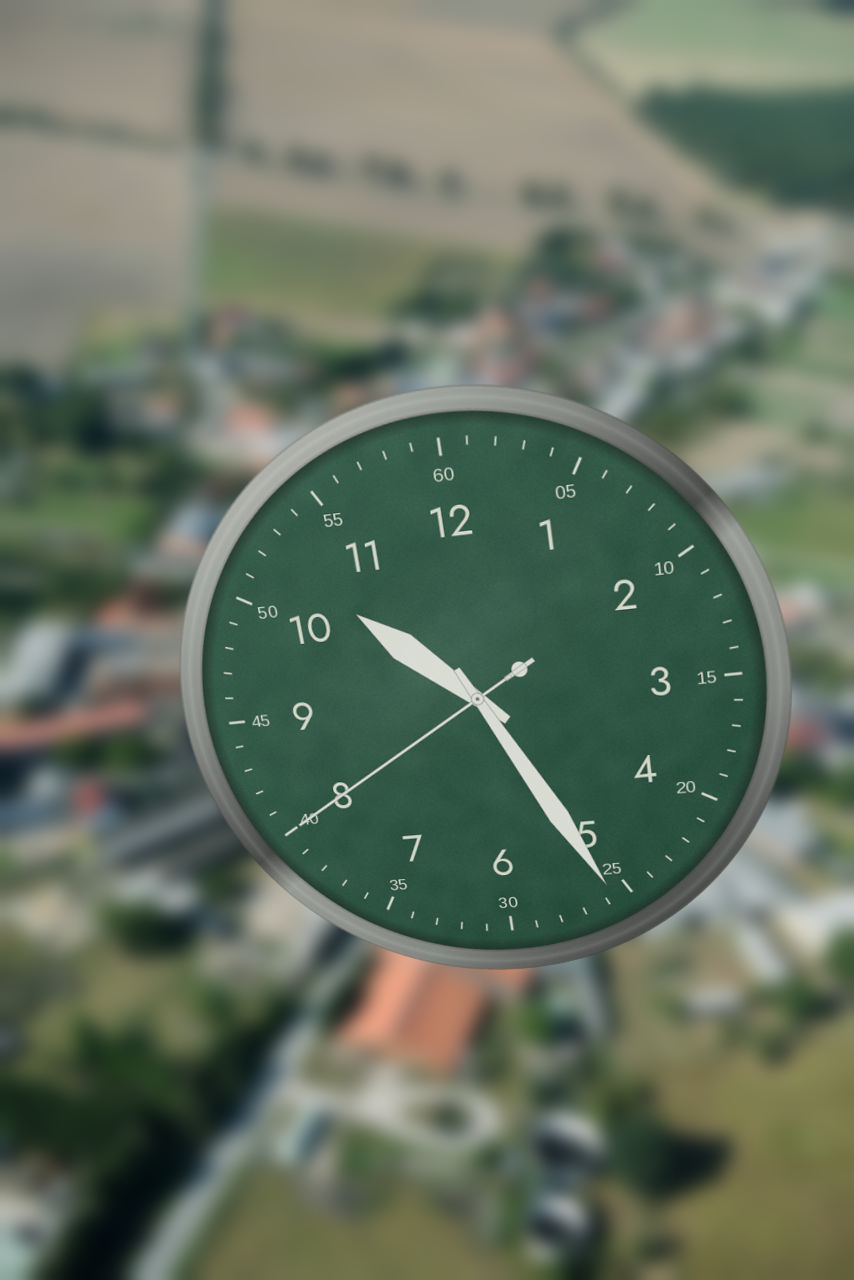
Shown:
10 h 25 min 40 s
